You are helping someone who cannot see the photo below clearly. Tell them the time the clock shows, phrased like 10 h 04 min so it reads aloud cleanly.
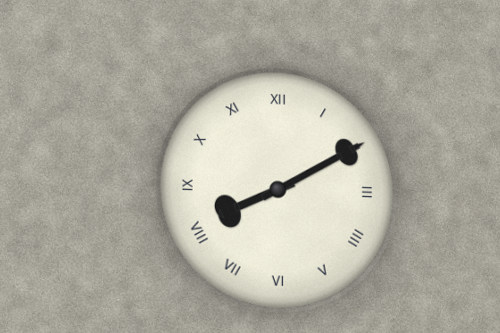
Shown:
8 h 10 min
